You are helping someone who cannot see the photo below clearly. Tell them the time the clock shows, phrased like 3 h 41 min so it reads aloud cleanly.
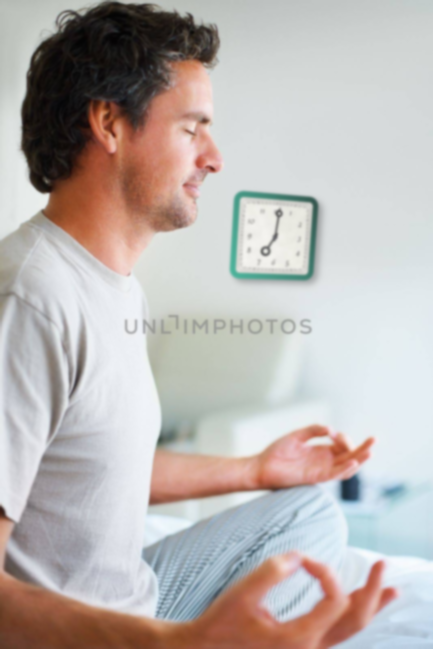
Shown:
7 h 01 min
